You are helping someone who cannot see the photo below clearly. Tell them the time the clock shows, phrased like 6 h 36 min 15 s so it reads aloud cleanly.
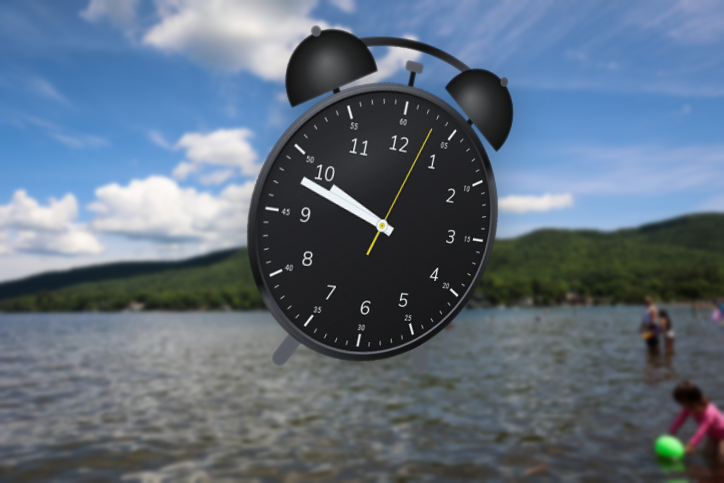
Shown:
9 h 48 min 03 s
